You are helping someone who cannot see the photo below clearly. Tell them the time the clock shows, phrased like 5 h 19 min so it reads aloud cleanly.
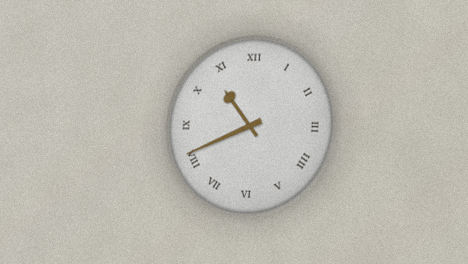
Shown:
10 h 41 min
